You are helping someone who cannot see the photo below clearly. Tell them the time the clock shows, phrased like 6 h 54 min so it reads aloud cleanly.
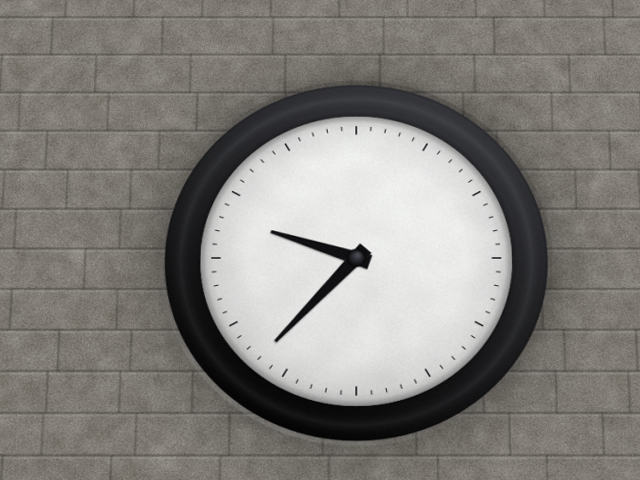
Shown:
9 h 37 min
